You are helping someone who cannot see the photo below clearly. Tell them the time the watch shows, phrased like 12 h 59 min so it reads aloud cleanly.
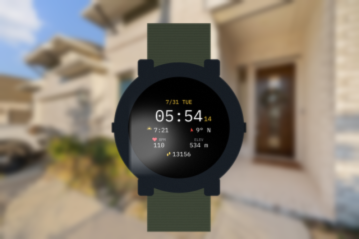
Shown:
5 h 54 min
